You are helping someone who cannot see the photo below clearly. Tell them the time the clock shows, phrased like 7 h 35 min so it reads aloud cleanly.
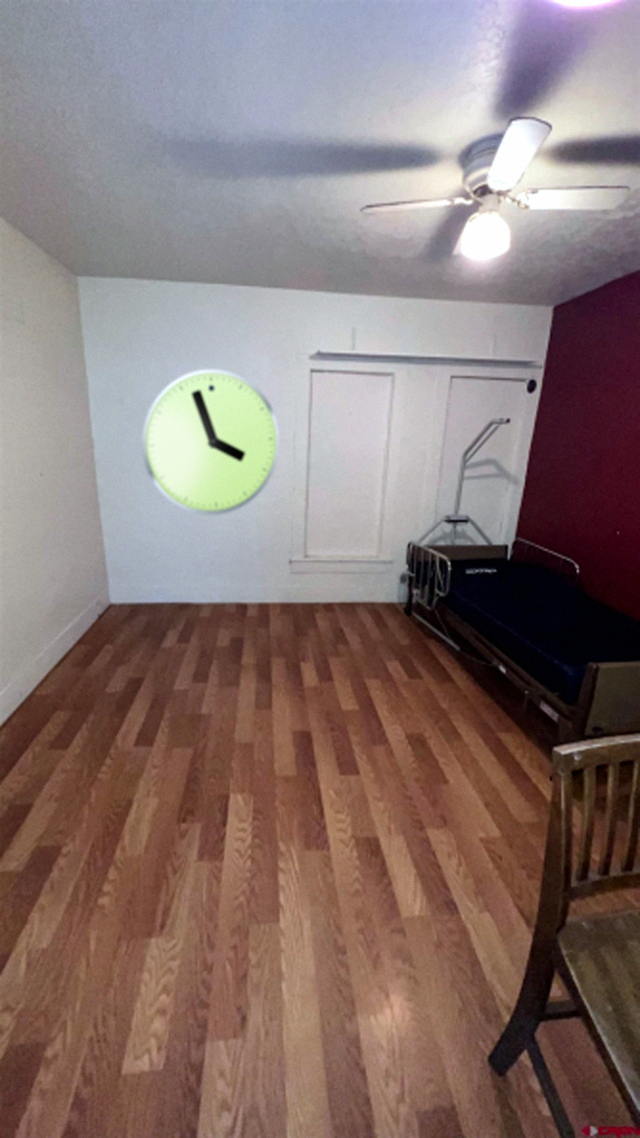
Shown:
3 h 57 min
